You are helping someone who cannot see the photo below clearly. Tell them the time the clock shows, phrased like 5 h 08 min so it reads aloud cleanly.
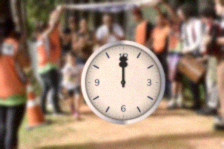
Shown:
12 h 00 min
